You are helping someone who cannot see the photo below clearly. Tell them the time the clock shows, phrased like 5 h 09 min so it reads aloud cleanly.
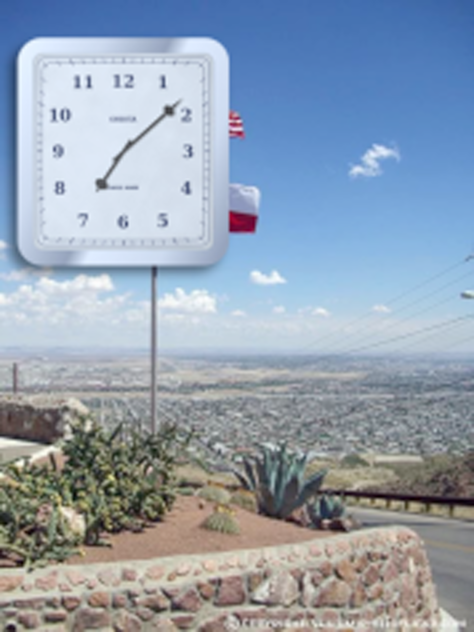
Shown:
7 h 08 min
